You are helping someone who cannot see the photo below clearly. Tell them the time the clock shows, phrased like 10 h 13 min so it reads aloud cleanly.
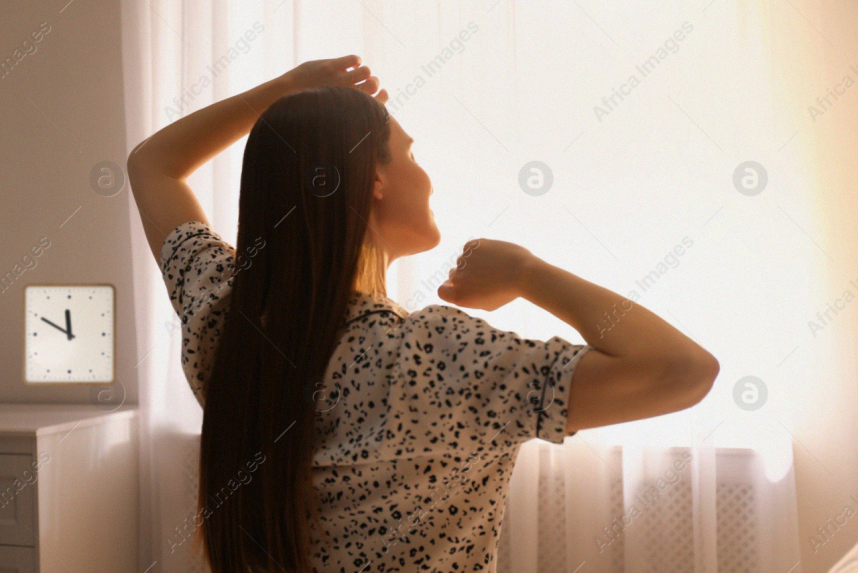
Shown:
11 h 50 min
